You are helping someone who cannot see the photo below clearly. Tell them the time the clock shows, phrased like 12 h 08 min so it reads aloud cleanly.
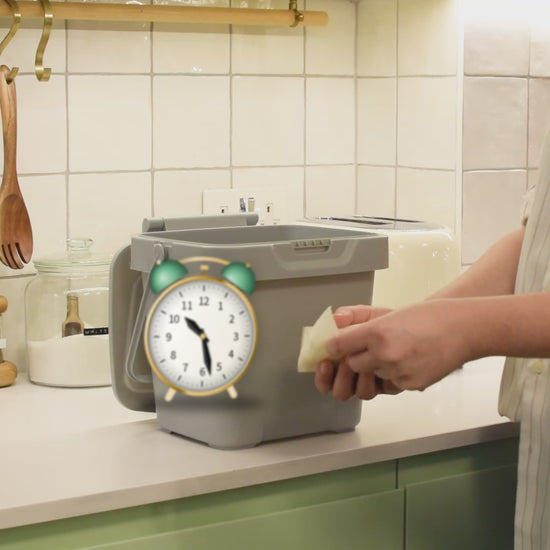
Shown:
10 h 28 min
